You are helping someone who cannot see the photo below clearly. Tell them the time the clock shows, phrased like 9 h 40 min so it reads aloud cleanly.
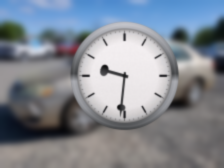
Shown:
9 h 31 min
